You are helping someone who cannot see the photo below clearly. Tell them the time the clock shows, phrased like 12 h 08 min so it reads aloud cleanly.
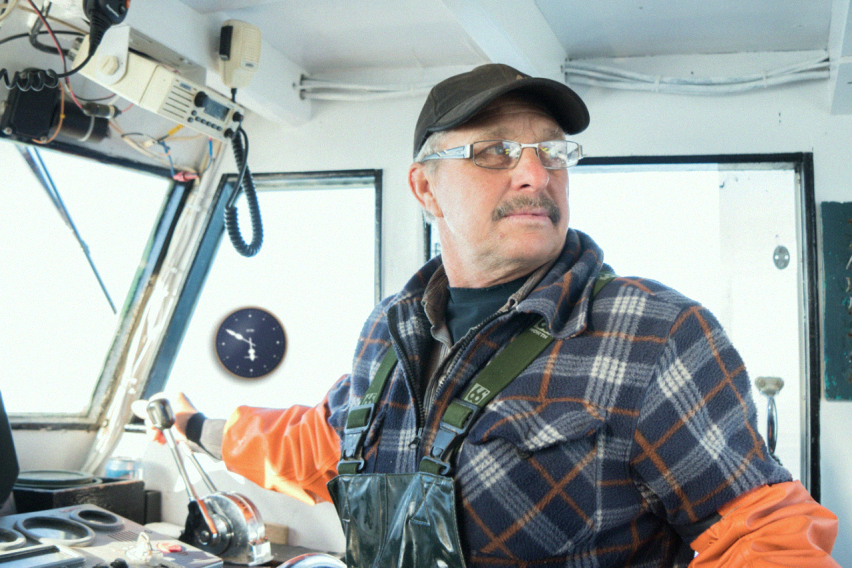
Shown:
5 h 50 min
